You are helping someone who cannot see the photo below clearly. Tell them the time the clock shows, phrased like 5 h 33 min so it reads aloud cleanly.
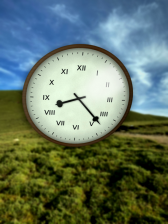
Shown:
8 h 23 min
